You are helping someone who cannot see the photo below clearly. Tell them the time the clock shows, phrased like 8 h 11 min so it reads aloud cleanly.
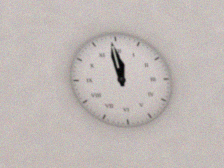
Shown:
11 h 59 min
